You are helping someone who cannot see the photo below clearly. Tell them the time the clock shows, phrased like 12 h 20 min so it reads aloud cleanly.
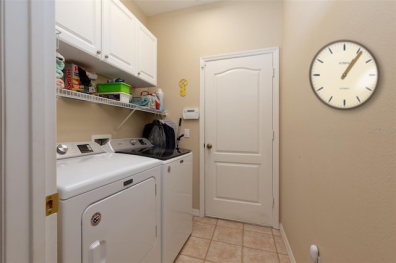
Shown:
1 h 06 min
